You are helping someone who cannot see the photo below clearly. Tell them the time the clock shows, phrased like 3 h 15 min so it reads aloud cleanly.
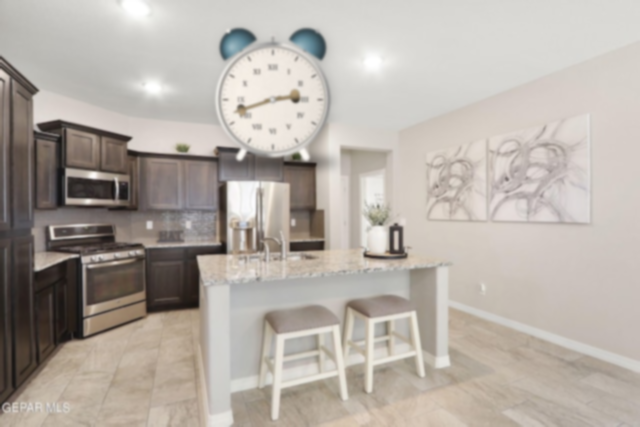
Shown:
2 h 42 min
